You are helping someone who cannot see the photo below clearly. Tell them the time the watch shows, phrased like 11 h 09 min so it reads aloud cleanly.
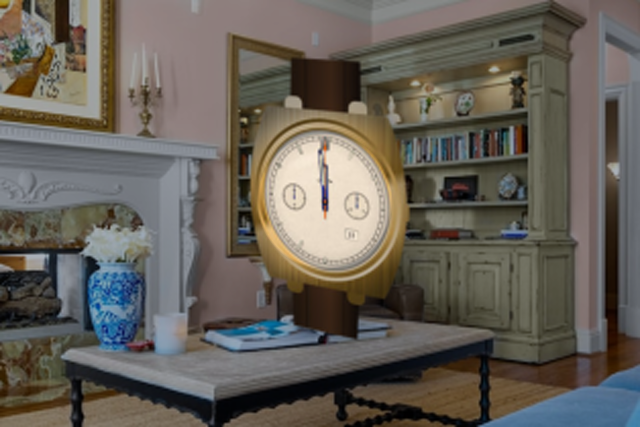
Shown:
11 h 59 min
